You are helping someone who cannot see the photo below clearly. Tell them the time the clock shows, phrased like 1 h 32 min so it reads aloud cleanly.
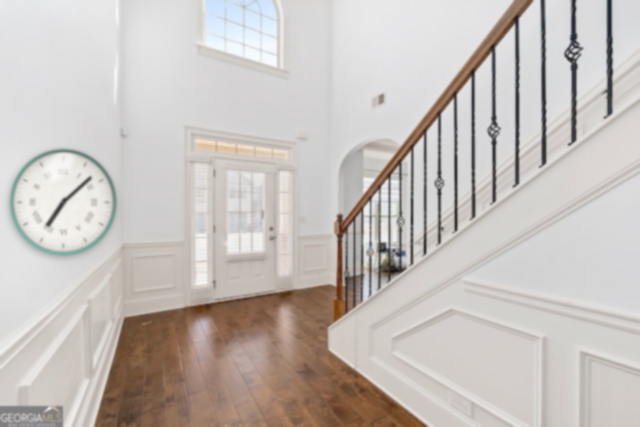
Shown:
7 h 08 min
